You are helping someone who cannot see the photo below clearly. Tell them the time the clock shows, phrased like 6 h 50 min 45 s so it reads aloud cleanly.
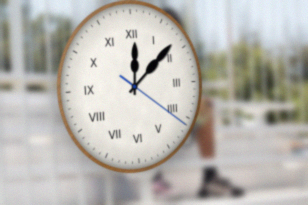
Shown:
12 h 08 min 21 s
